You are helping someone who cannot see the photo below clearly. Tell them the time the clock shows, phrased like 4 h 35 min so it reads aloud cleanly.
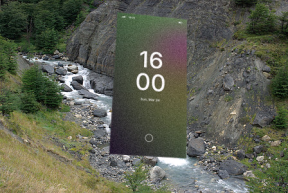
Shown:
16 h 00 min
